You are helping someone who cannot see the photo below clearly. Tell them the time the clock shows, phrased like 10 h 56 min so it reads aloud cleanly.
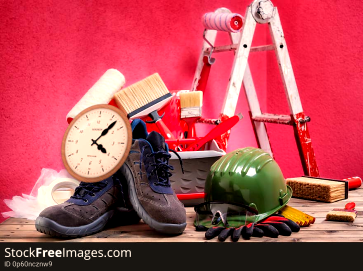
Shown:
4 h 07 min
